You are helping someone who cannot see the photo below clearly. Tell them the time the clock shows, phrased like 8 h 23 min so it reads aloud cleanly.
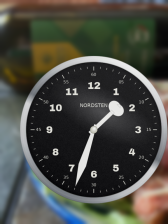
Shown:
1 h 33 min
